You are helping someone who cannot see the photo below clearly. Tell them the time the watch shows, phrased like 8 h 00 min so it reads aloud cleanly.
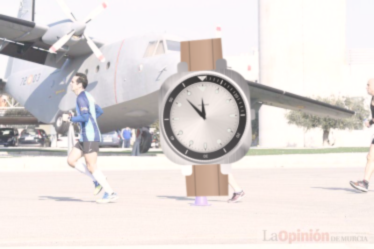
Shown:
11 h 53 min
